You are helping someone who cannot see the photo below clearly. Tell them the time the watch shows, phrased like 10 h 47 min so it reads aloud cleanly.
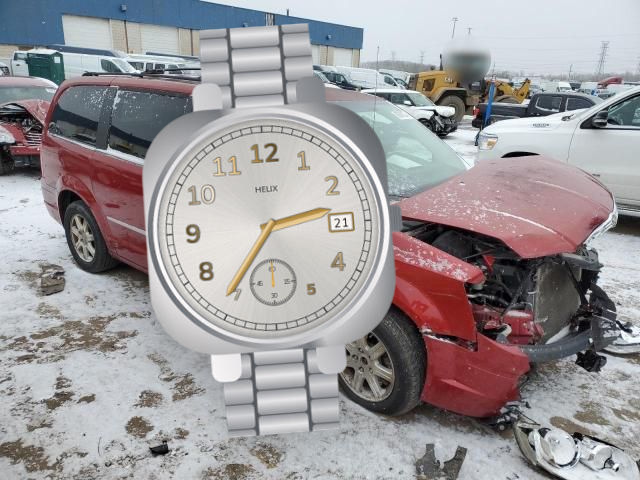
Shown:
2 h 36 min
